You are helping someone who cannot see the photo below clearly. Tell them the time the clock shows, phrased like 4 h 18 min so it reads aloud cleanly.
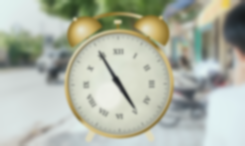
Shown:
4 h 55 min
